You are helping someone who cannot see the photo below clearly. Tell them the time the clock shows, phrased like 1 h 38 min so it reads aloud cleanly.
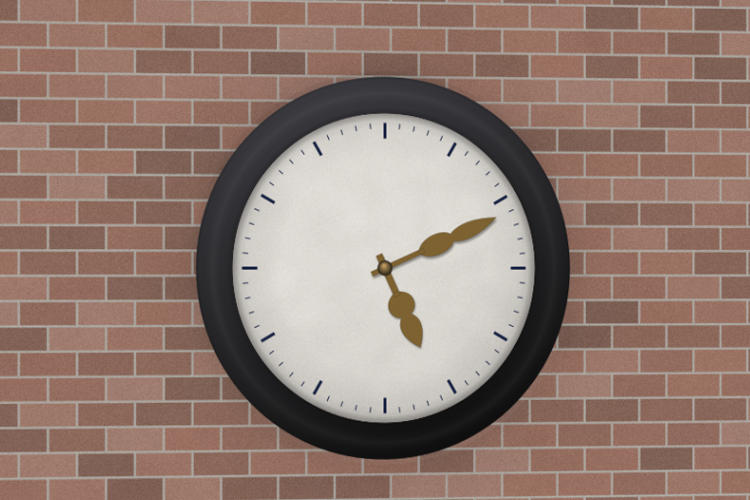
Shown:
5 h 11 min
